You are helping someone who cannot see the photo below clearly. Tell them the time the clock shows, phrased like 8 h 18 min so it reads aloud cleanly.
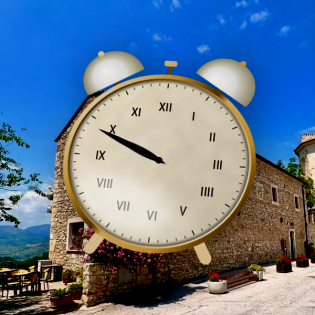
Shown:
9 h 49 min
